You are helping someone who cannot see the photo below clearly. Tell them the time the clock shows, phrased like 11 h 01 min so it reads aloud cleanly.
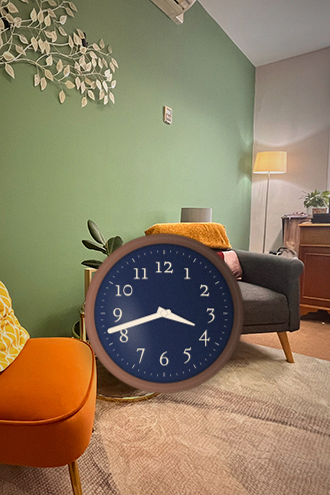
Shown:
3 h 42 min
